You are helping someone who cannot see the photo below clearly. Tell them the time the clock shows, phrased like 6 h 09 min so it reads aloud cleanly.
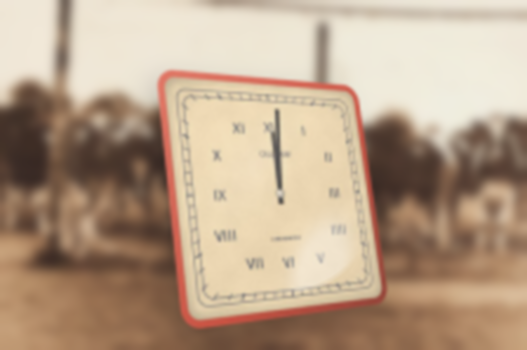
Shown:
12 h 01 min
